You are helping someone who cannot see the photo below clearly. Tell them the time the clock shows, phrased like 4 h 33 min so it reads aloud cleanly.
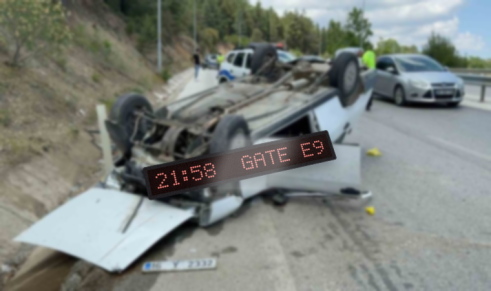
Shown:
21 h 58 min
